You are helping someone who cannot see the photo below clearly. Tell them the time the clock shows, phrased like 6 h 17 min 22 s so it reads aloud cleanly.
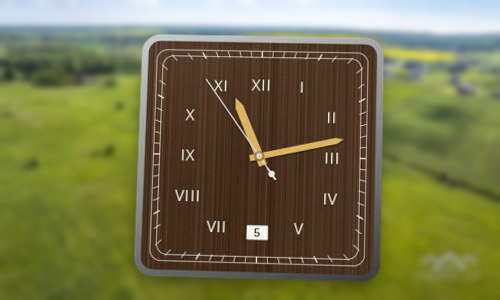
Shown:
11 h 12 min 54 s
